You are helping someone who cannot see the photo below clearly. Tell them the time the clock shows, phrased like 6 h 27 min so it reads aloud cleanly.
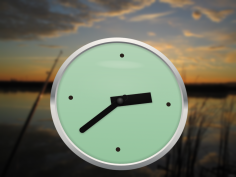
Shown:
2 h 38 min
